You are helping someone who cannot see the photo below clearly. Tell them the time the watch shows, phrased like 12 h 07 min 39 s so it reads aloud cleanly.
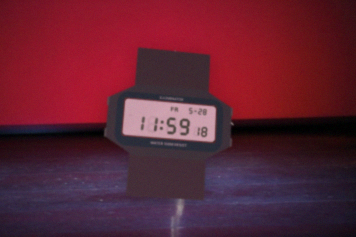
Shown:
11 h 59 min 18 s
